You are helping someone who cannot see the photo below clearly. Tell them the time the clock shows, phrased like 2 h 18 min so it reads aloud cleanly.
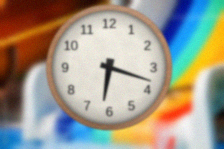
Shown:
6 h 18 min
